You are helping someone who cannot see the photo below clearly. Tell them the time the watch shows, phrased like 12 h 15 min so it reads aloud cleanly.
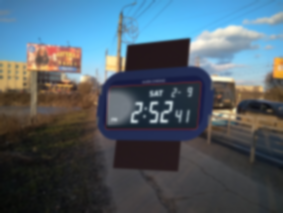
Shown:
2 h 52 min
